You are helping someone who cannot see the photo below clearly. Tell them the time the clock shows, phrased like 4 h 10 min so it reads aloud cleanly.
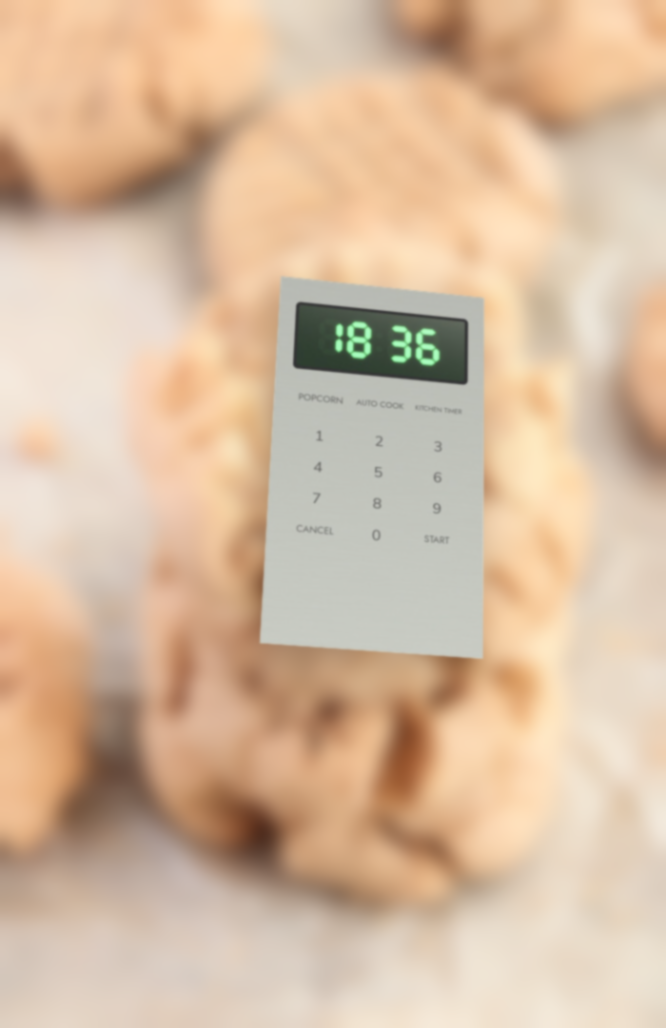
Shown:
18 h 36 min
